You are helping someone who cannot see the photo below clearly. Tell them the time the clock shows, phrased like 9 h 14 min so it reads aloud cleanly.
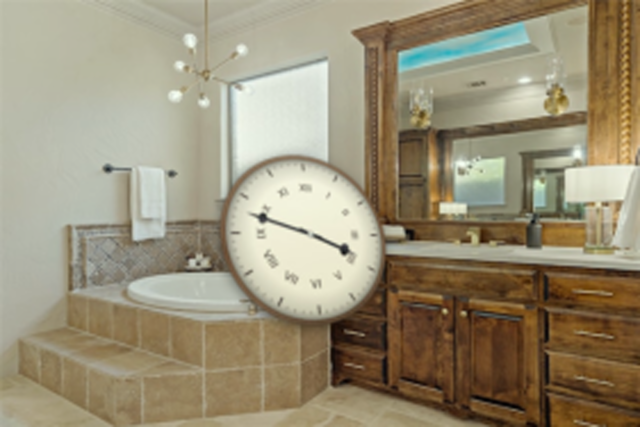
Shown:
3 h 48 min
